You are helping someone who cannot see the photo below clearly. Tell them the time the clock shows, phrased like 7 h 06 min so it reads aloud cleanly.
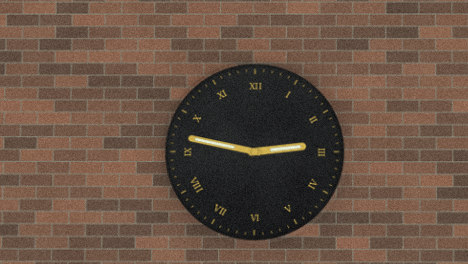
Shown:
2 h 47 min
